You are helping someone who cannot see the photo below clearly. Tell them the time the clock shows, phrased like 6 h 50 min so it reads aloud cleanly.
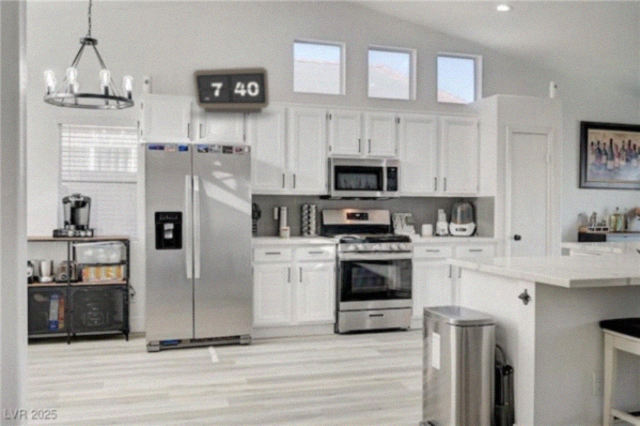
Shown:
7 h 40 min
